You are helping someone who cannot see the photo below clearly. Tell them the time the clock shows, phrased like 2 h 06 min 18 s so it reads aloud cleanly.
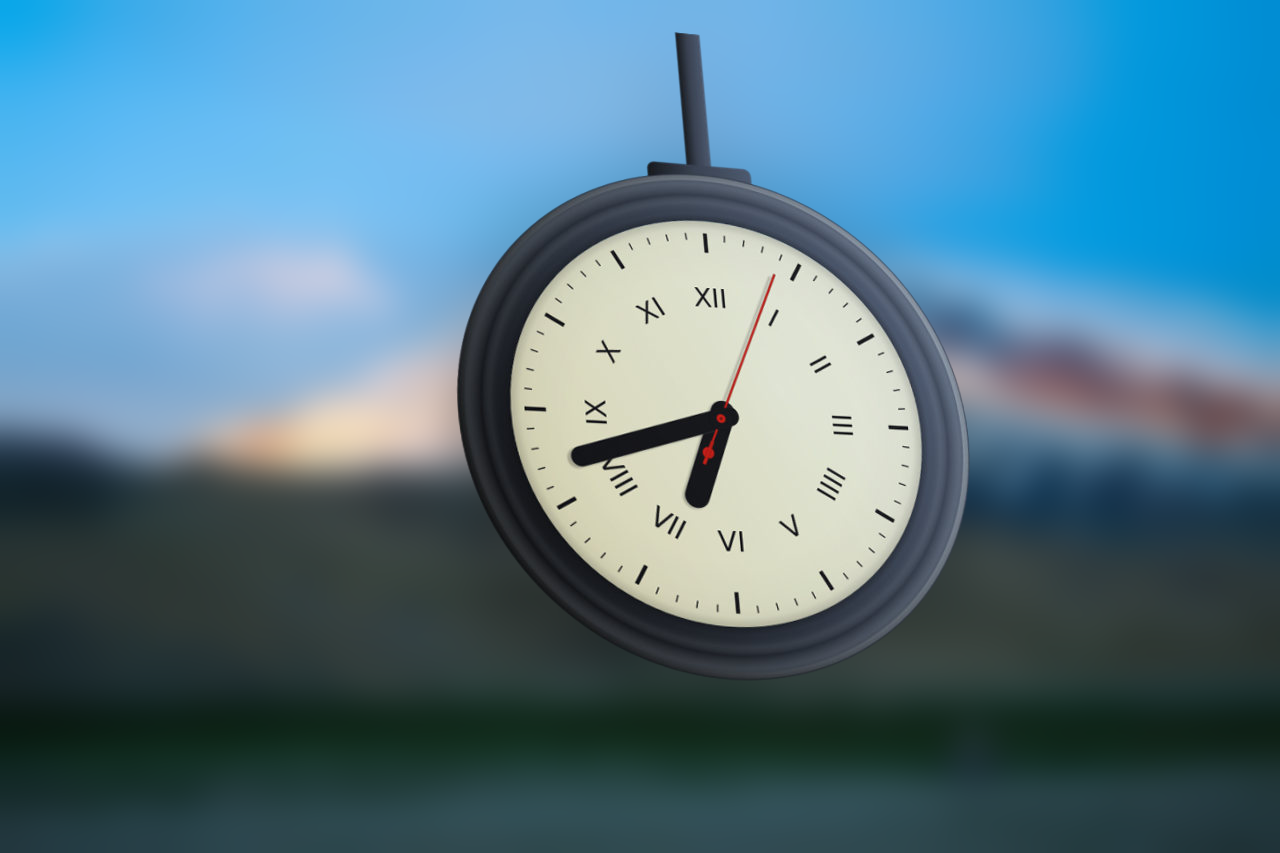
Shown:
6 h 42 min 04 s
